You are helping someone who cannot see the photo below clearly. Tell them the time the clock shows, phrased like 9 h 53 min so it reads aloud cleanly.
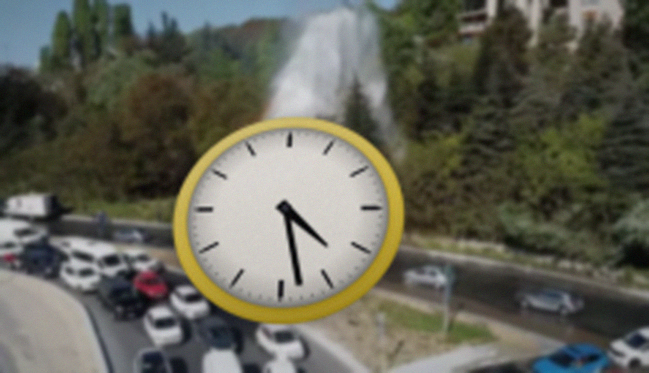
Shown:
4 h 28 min
